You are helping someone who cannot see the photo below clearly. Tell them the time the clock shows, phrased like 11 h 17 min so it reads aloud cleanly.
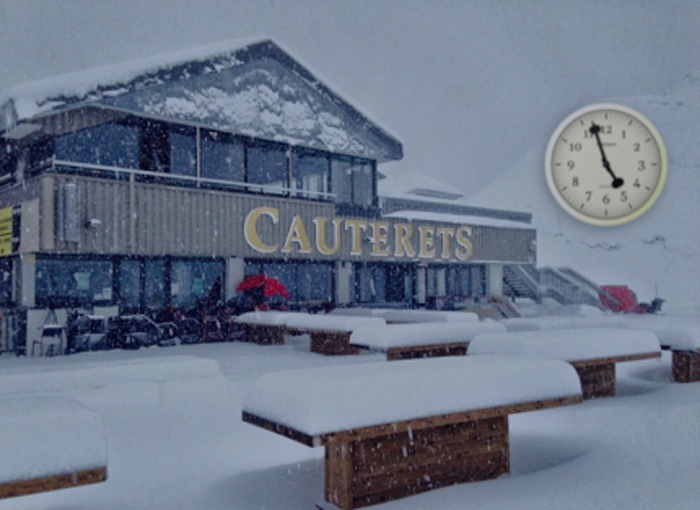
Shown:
4 h 57 min
